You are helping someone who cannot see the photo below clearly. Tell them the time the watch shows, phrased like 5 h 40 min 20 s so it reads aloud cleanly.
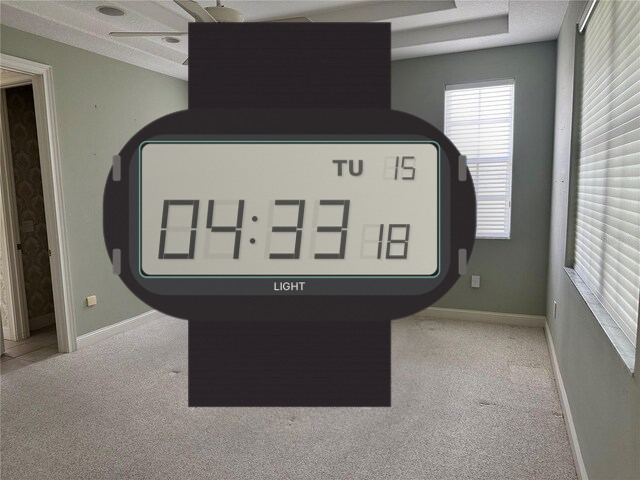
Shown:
4 h 33 min 18 s
